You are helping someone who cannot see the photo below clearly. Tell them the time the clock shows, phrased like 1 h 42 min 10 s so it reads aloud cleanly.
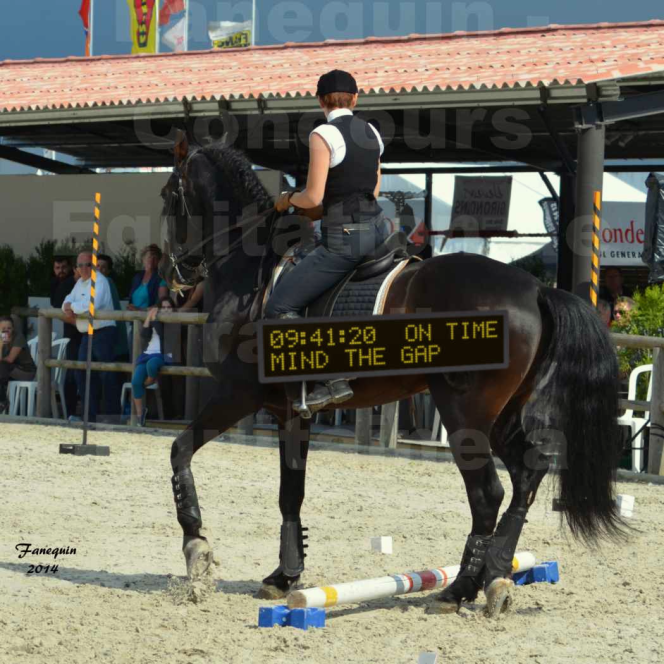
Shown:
9 h 41 min 20 s
